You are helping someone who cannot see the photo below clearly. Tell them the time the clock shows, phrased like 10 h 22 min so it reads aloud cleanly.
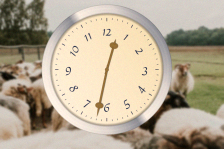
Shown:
12 h 32 min
